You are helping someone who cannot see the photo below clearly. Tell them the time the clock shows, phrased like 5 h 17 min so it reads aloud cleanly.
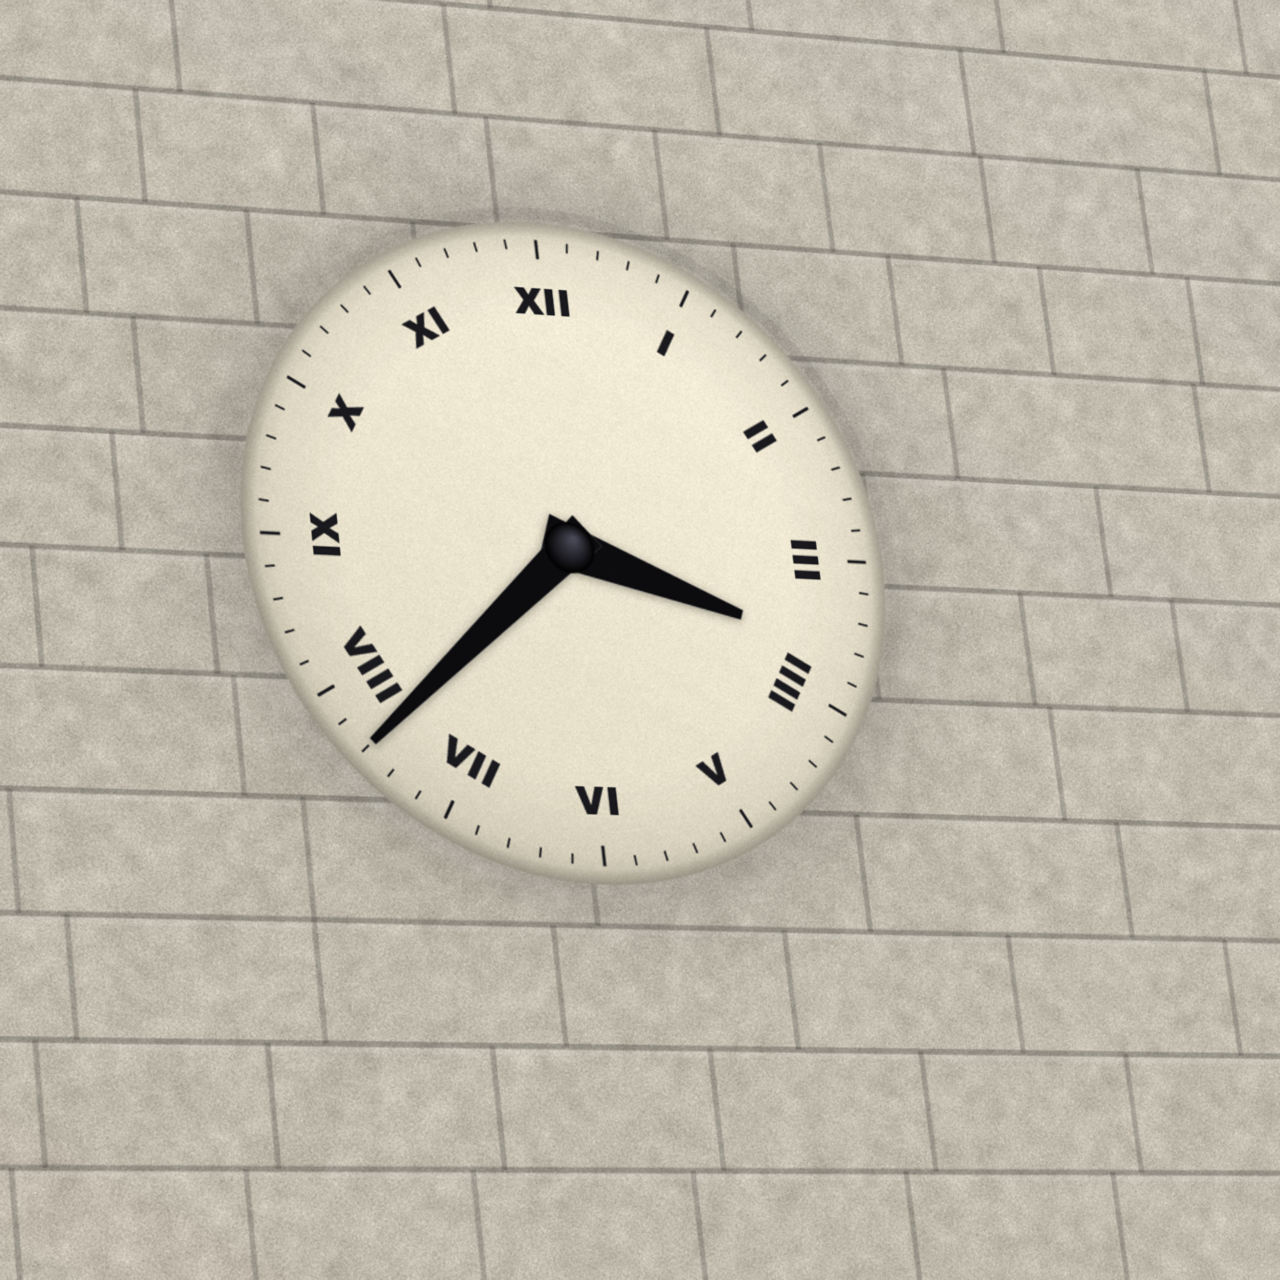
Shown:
3 h 38 min
